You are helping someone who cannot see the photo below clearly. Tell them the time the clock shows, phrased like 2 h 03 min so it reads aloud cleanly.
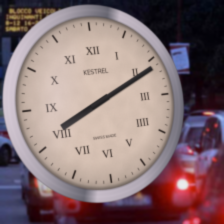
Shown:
8 h 11 min
